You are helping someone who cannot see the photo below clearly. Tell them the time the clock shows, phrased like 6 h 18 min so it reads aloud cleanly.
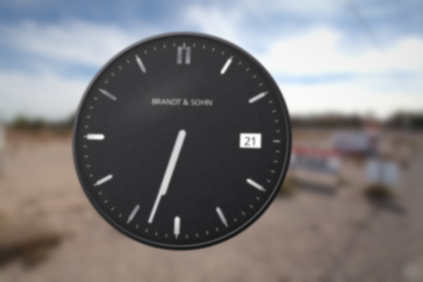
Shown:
6 h 33 min
